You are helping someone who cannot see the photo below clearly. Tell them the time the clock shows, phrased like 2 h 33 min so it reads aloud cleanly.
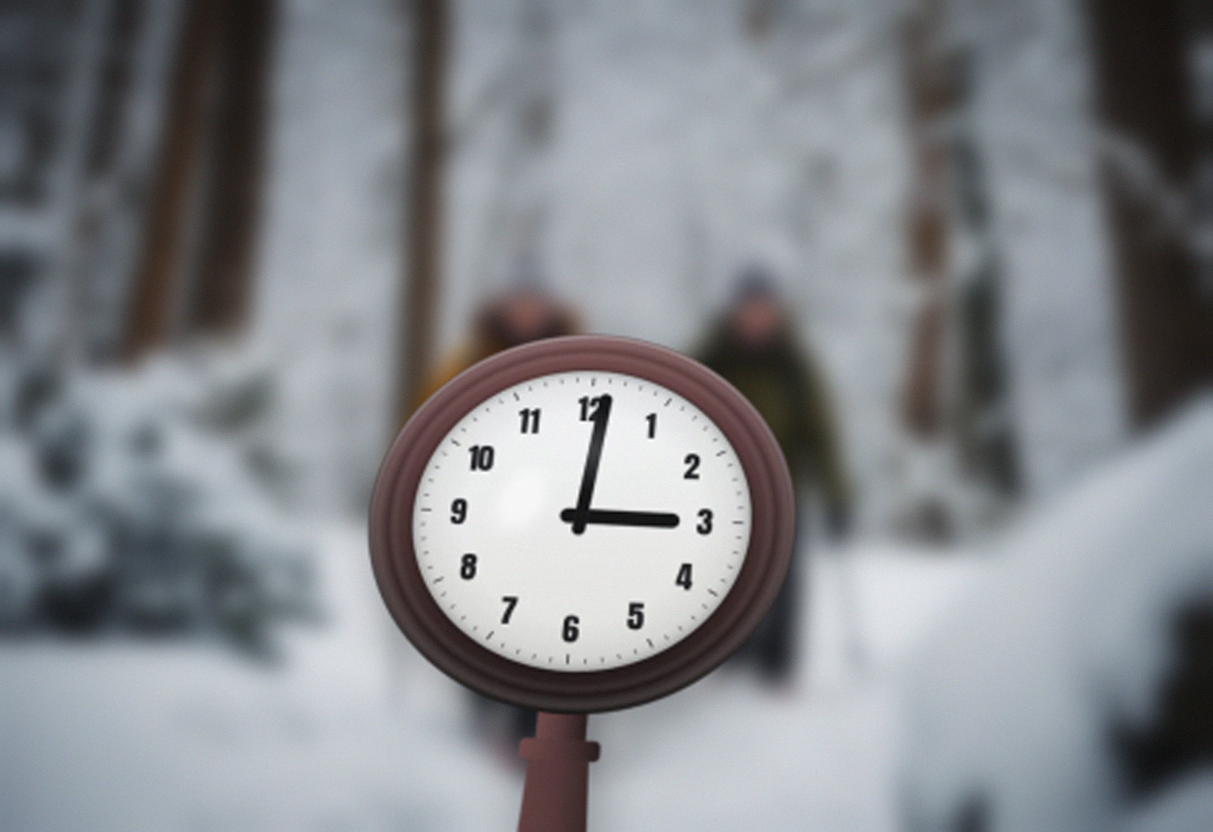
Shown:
3 h 01 min
